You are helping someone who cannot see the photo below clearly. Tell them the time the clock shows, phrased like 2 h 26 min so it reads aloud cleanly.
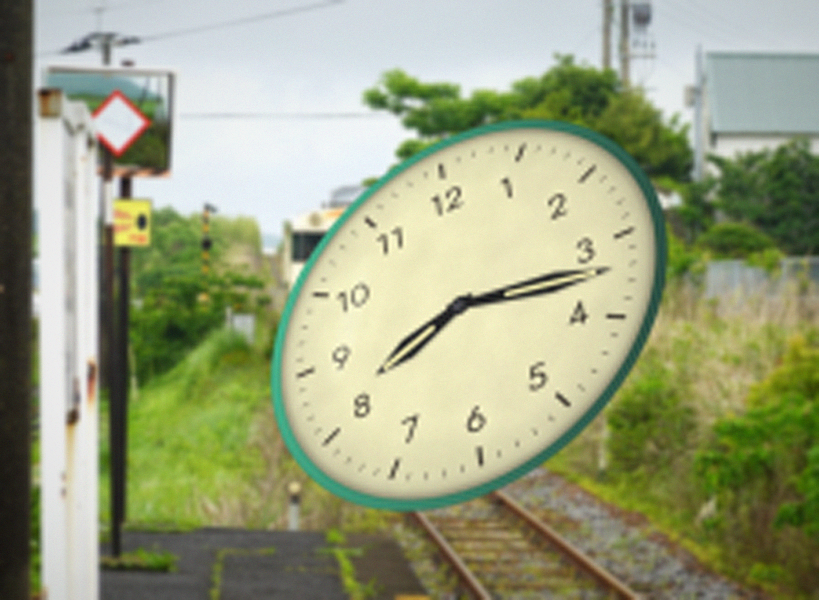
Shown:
8 h 17 min
